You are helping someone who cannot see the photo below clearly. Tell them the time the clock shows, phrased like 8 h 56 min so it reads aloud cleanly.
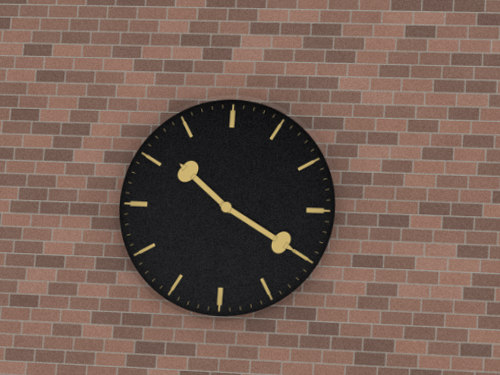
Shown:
10 h 20 min
